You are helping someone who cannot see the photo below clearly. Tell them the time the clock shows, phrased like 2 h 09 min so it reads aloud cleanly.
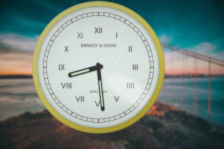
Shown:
8 h 29 min
